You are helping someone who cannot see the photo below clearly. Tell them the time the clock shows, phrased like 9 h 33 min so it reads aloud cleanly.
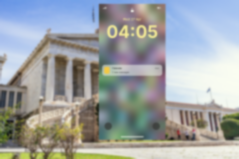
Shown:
4 h 05 min
